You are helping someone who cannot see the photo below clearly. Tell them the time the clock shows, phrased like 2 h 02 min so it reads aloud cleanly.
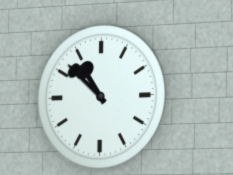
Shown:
10 h 52 min
